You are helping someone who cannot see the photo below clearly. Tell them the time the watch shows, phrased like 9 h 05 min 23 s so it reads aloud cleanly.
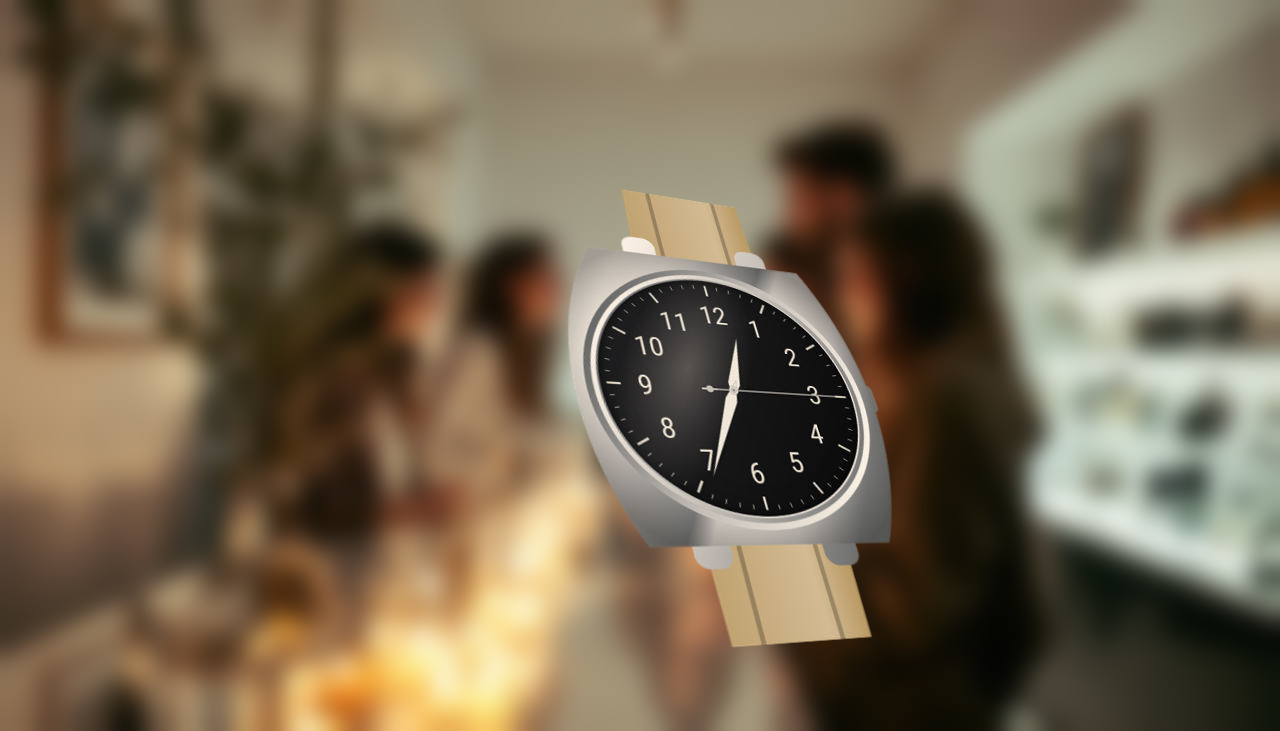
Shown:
12 h 34 min 15 s
